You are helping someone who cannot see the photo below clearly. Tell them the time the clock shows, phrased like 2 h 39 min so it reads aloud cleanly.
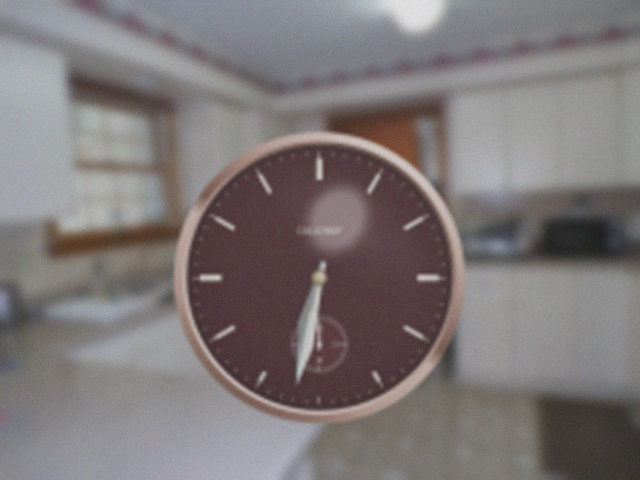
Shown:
6 h 32 min
